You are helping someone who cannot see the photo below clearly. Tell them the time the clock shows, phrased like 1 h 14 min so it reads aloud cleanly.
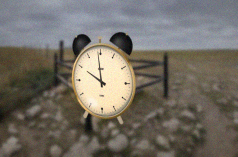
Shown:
9 h 59 min
